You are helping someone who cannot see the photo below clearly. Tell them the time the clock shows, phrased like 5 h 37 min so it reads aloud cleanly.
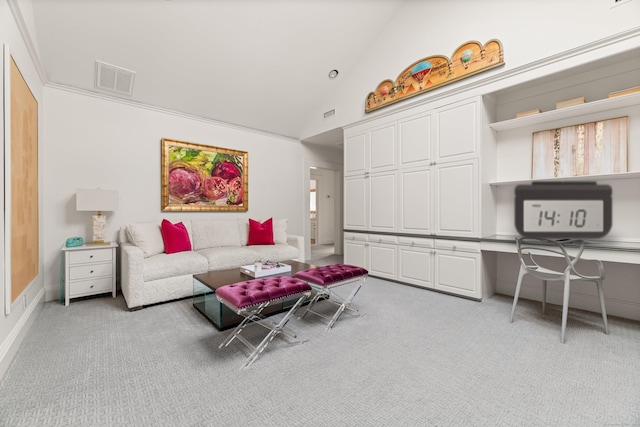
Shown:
14 h 10 min
